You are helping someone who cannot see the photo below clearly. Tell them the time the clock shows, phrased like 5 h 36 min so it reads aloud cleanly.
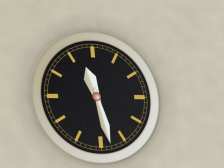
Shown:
11 h 28 min
